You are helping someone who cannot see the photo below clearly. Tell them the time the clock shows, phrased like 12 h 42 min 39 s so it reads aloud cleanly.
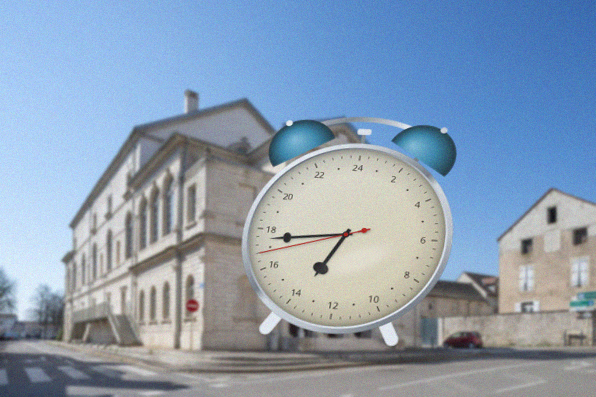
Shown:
13 h 43 min 42 s
